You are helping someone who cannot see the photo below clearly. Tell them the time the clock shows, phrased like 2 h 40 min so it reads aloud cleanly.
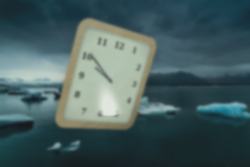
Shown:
9 h 51 min
